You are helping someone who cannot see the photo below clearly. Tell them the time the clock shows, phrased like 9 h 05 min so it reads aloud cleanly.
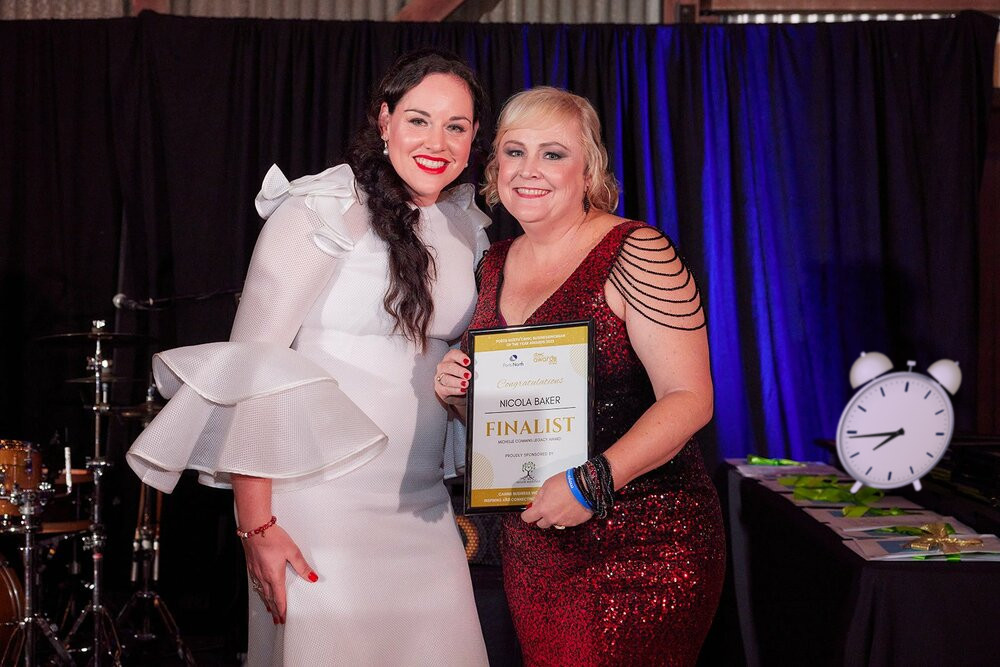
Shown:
7 h 44 min
